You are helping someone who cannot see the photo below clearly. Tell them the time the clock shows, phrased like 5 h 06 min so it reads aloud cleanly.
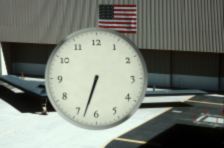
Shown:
6 h 33 min
